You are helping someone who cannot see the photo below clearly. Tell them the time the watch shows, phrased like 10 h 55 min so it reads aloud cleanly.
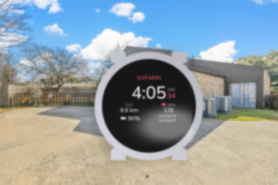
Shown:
4 h 05 min
